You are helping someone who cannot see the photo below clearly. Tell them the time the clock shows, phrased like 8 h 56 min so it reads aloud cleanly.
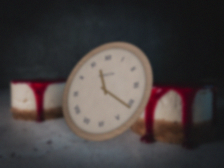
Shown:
11 h 21 min
